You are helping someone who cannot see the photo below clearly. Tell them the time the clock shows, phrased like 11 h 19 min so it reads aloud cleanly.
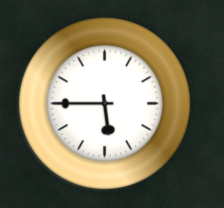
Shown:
5 h 45 min
